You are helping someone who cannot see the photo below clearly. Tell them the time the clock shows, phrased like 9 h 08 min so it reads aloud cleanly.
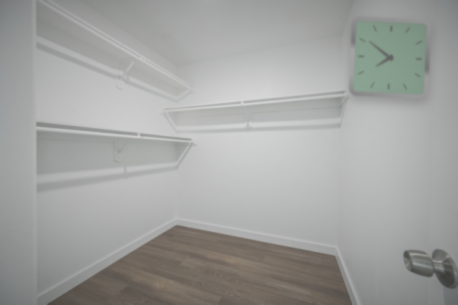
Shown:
7 h 51 min
